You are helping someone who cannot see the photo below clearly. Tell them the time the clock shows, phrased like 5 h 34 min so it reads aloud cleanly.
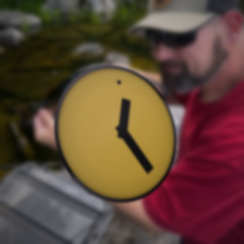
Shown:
12 h 24 min
